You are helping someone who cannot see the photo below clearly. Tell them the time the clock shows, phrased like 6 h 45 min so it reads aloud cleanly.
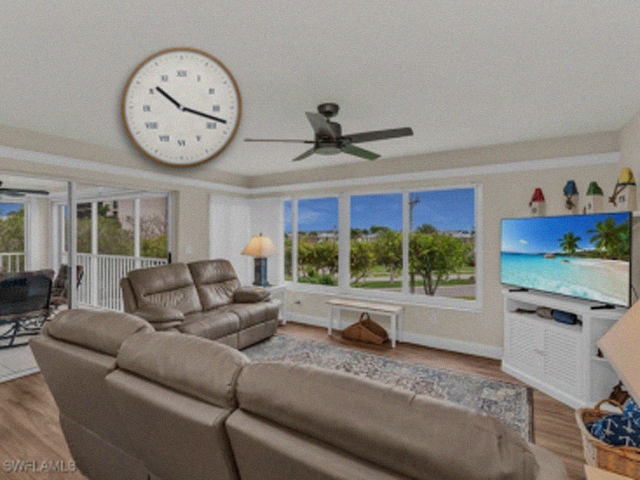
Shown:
10 h 18 min
